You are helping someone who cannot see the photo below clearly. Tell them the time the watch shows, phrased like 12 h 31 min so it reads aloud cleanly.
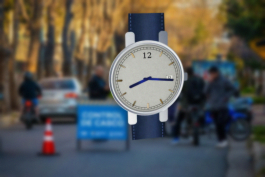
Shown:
8 h 16 min
